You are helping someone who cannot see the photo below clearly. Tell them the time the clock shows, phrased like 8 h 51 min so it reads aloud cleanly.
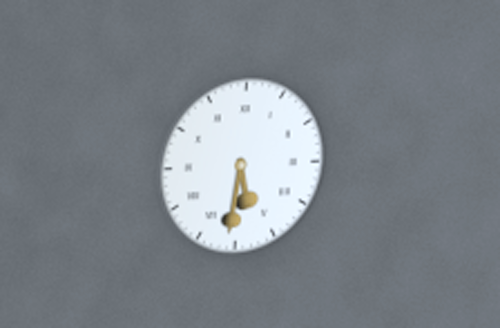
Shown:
5 h 31 min
